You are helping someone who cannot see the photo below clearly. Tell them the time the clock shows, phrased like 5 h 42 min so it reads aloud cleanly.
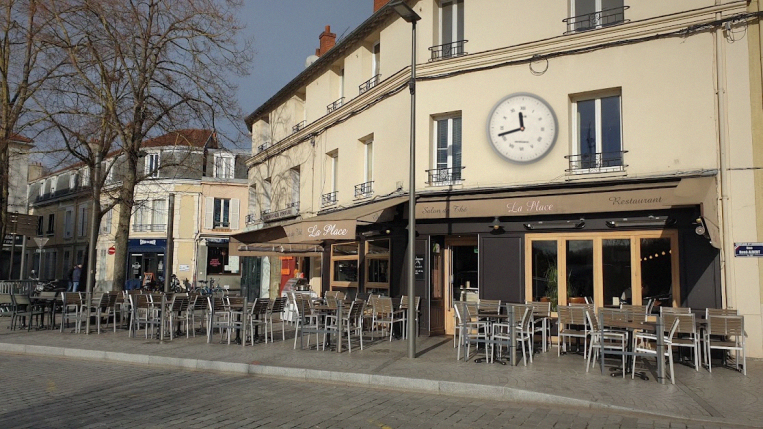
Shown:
11 h 42 min
